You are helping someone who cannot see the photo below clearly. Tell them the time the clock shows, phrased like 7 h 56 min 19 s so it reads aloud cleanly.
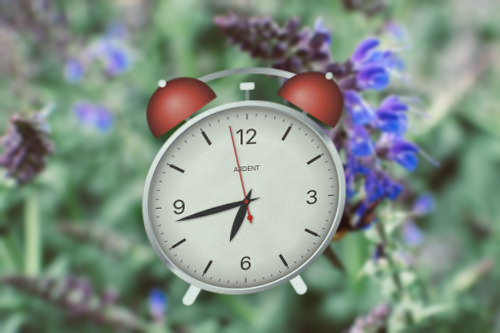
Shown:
6 h 42 min 58 s
